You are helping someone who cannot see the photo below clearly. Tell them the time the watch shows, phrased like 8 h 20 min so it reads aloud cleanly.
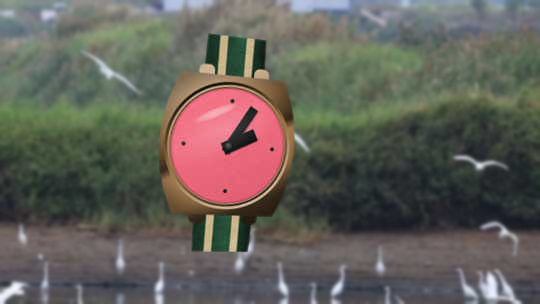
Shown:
2 h 05 min
